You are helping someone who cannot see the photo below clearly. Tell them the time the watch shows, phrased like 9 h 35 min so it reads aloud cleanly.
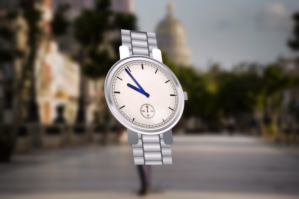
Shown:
9 h 54 min
